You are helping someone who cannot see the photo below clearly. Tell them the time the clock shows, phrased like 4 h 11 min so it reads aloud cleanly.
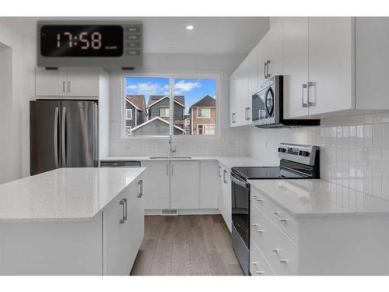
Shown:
17 h 58 min
